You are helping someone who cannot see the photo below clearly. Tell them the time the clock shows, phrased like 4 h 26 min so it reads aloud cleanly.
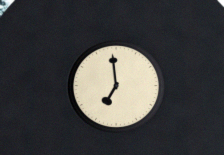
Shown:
6 h 59 min
